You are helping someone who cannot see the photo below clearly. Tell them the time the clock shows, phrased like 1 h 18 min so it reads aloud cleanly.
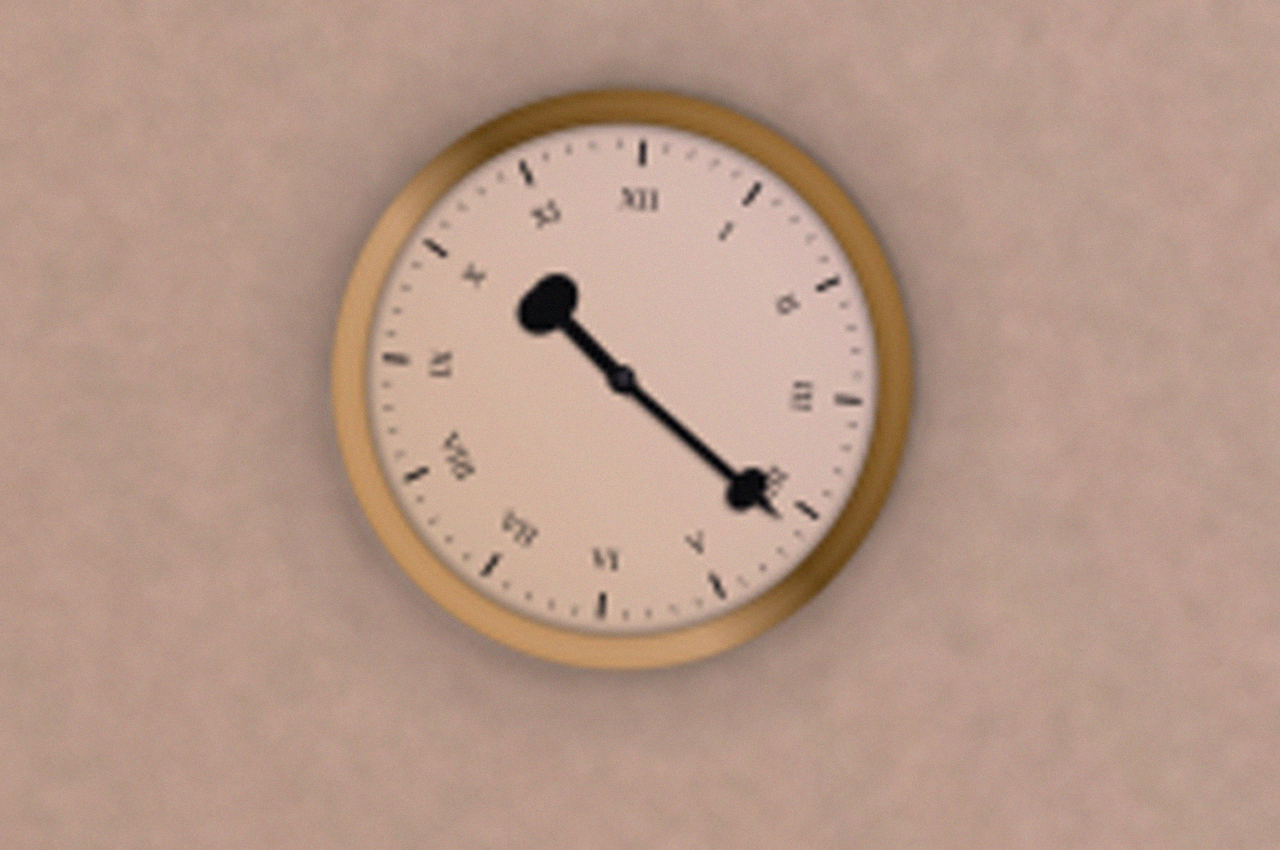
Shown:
10 h 21 min
